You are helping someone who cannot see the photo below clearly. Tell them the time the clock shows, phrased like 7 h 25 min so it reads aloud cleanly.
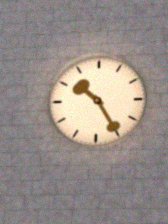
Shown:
10 h 25 min
